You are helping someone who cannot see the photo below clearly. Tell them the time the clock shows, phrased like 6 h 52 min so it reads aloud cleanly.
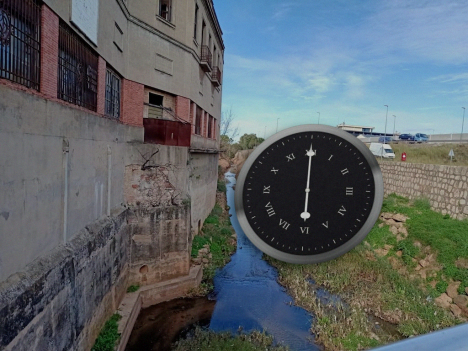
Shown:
6 h 00 min
